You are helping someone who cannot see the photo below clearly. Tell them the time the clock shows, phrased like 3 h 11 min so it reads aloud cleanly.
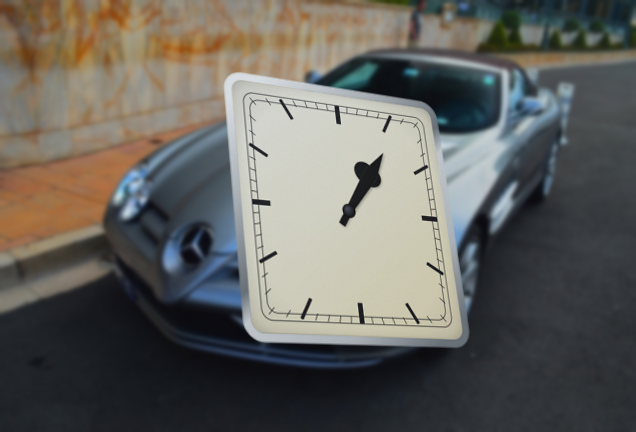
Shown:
1 h 06 min
